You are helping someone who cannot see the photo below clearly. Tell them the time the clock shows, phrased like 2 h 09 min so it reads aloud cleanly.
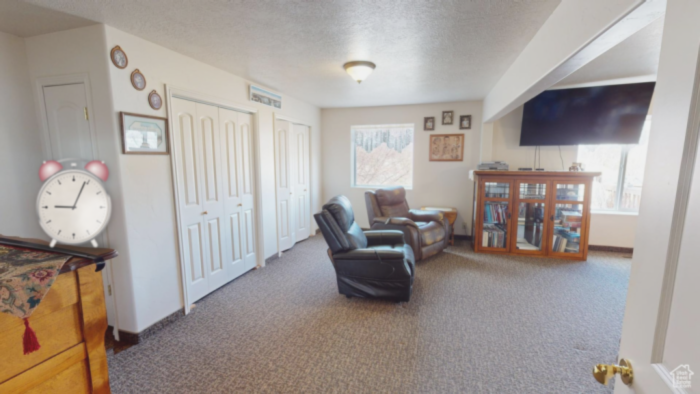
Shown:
9 h 04 min
